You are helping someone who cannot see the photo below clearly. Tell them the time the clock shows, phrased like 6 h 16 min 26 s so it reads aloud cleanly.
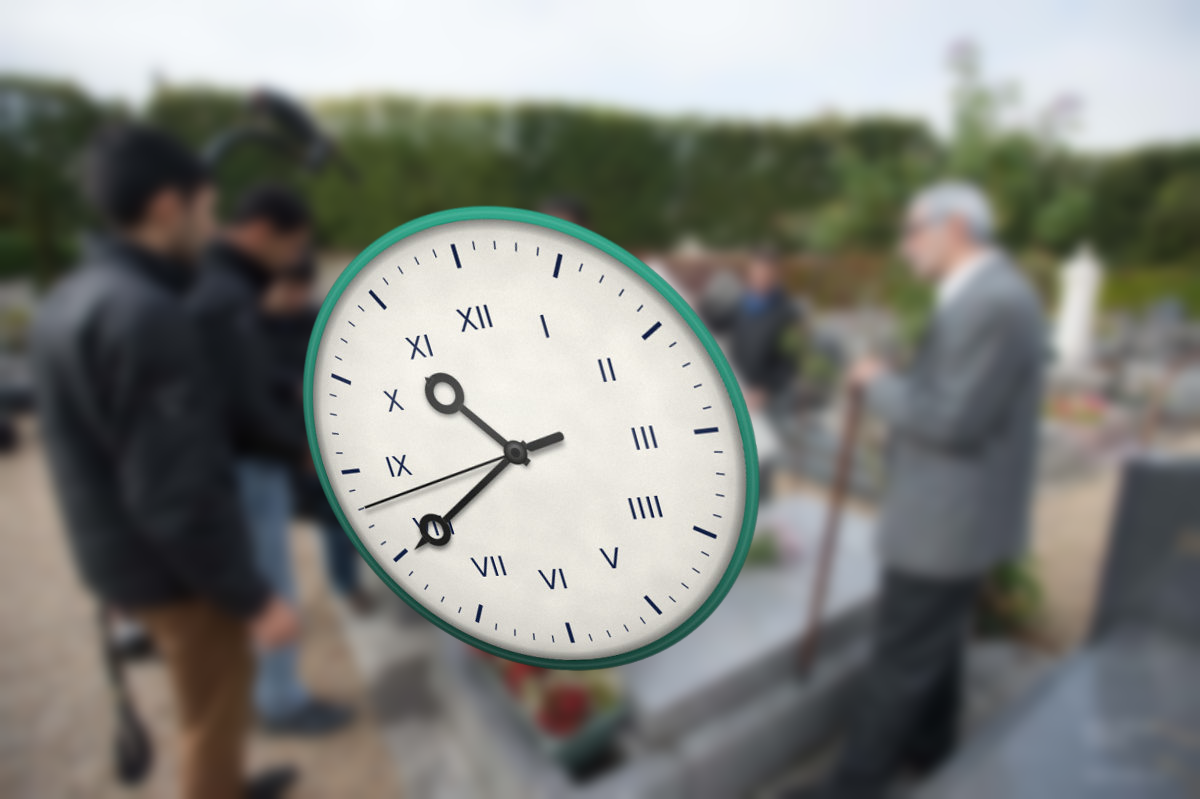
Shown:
10 h 39 min 43 s
